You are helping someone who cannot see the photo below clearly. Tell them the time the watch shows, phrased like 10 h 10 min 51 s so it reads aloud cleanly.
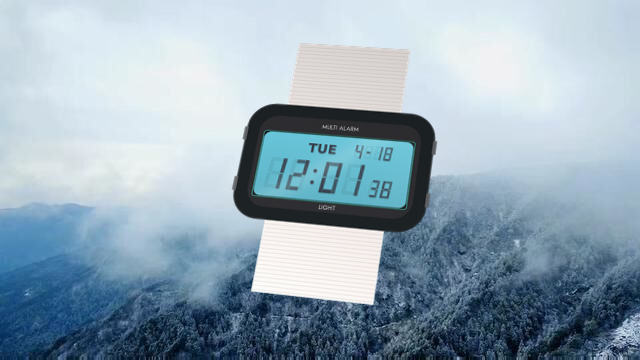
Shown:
12 h 01 min 38 s
